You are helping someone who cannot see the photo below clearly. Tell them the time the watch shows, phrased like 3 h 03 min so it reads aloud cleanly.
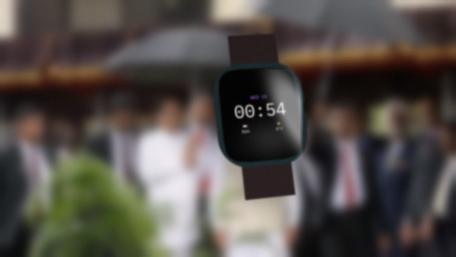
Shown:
0 h 54 min
